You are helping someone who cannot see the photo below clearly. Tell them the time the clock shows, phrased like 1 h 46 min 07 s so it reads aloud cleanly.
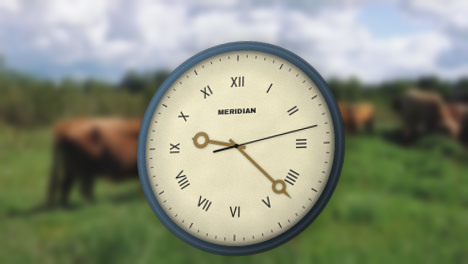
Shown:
9 h 22 min 13 s
